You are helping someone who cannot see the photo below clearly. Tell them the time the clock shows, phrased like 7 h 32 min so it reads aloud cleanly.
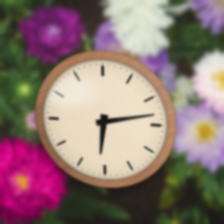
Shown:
6 h 13 min
